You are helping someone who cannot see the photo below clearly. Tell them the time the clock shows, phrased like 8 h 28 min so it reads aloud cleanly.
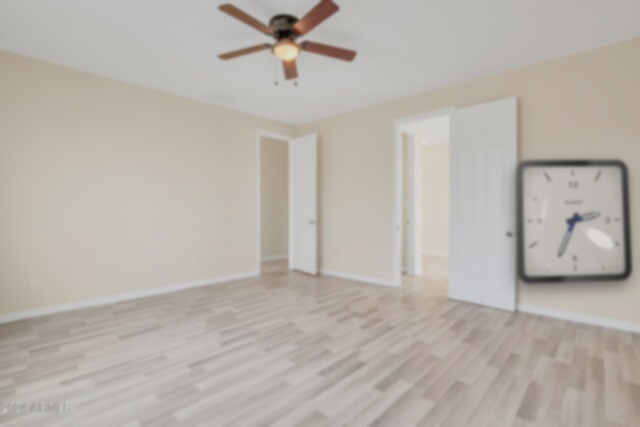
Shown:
2 h 34 min
